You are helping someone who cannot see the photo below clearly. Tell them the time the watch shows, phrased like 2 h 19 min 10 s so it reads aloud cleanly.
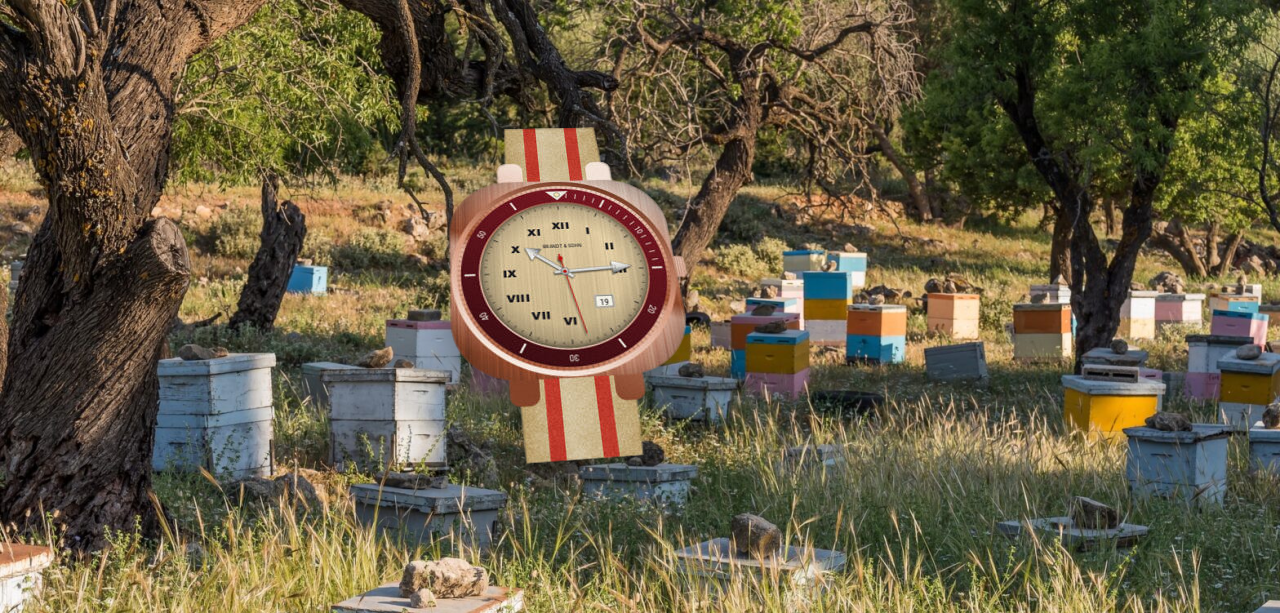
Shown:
10 h 14 min 28 s
